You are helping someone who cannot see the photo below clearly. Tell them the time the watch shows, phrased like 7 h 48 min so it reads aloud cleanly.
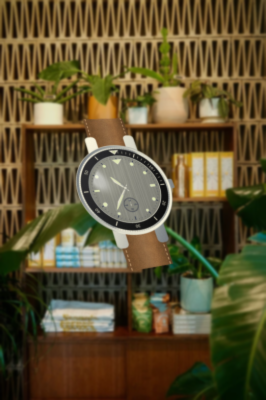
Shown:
10 h 36 min
